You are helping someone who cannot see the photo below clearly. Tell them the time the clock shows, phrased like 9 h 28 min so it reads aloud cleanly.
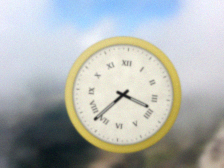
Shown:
3 h 37 min
